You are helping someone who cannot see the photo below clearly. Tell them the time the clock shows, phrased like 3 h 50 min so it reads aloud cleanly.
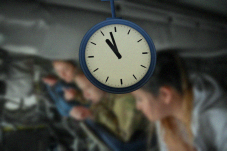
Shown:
10 h 58 min
